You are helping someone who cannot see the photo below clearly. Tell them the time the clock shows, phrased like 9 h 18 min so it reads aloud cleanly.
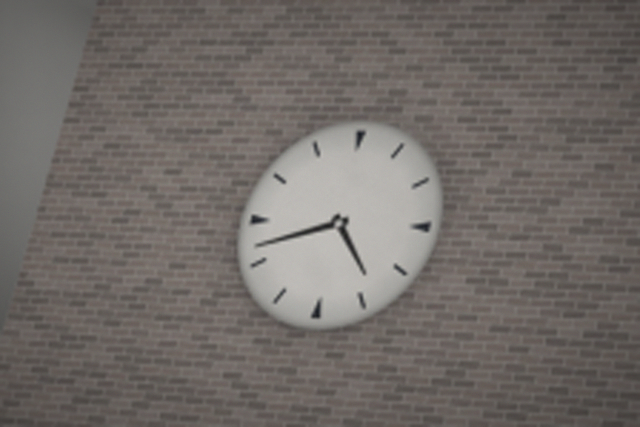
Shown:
4 h 42 min
